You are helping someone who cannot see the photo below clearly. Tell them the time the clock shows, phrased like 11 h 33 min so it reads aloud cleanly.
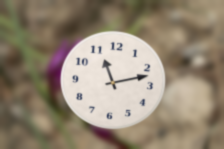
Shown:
11 h 12 min
